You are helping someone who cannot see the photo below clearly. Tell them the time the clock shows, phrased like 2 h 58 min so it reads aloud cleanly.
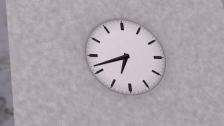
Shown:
6 h 42 min
